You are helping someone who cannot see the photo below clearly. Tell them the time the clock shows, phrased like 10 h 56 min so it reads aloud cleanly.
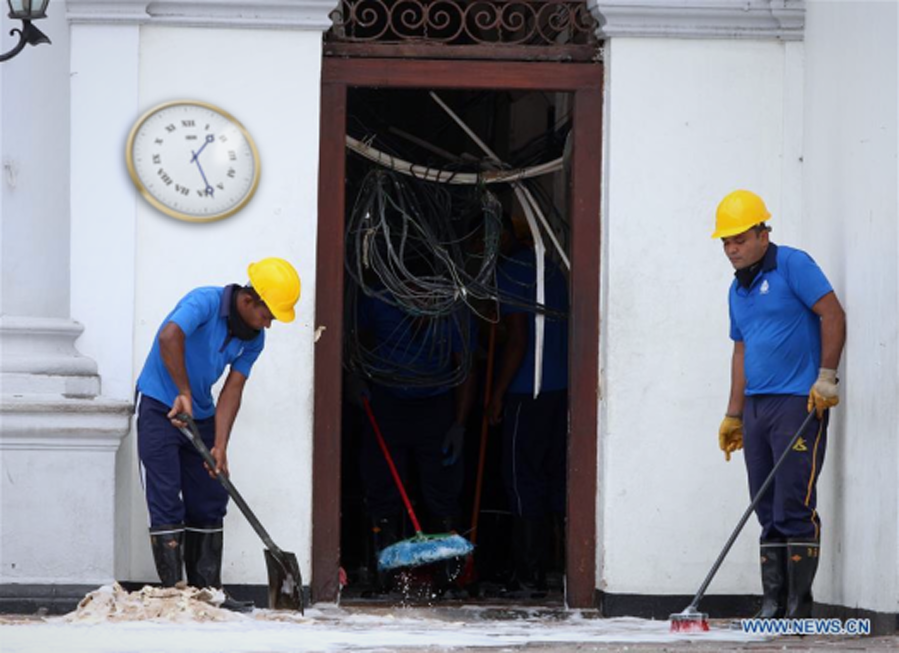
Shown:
1 h 28 min
